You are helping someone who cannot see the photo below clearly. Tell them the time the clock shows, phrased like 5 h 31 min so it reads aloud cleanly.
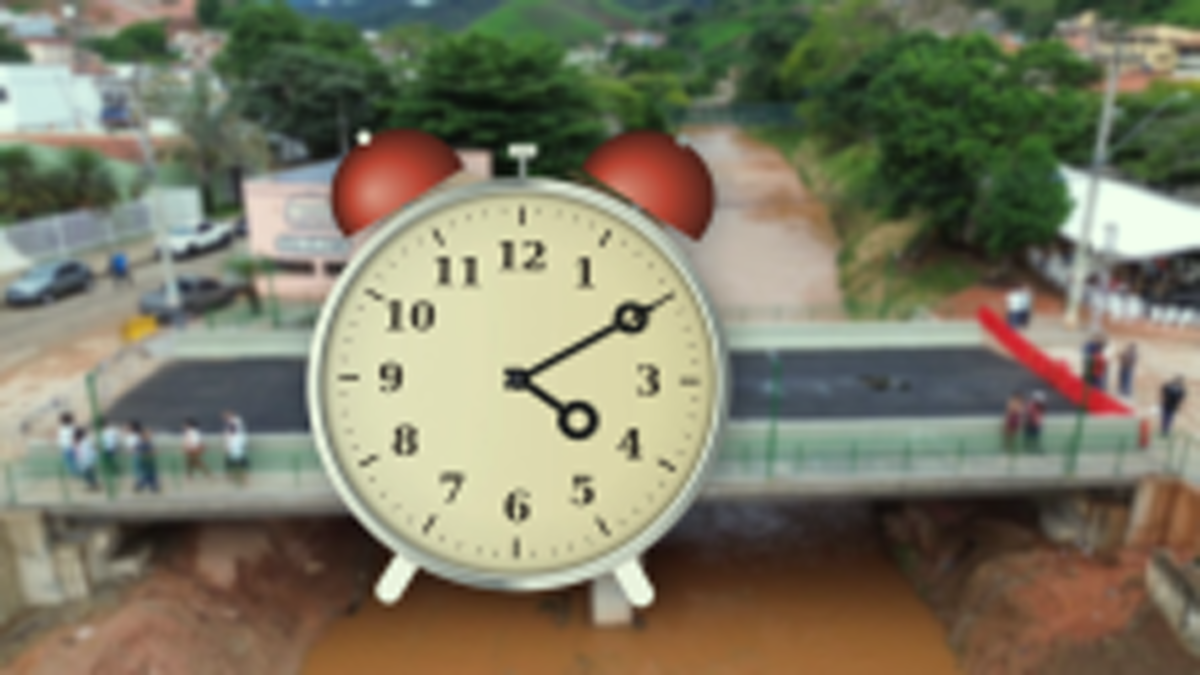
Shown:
4 h 10 min
